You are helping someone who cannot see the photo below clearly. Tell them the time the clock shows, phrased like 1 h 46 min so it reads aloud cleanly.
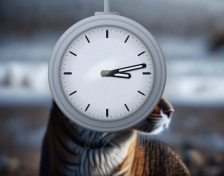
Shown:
3 h 13 min
